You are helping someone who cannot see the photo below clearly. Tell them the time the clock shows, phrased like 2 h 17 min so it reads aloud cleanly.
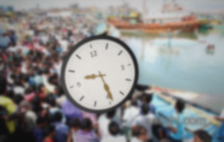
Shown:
9 h 29 min
